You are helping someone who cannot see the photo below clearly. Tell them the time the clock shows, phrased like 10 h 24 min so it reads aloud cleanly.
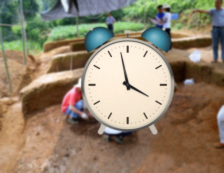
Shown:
3 h 58 min
